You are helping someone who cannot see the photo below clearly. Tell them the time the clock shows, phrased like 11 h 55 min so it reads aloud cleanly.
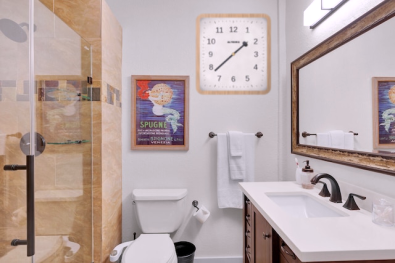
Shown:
1 h 38 min
